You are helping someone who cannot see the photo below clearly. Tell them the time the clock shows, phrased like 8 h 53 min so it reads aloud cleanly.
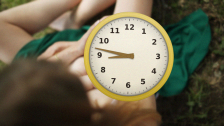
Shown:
8 h 47 min
